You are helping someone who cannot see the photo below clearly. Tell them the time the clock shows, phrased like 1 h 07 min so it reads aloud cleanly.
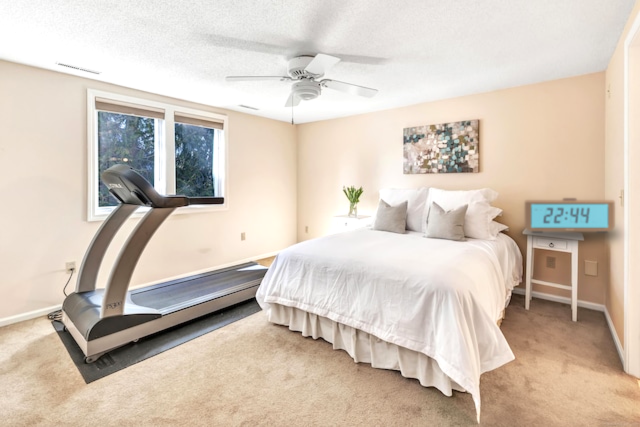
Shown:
22 h 44 min
